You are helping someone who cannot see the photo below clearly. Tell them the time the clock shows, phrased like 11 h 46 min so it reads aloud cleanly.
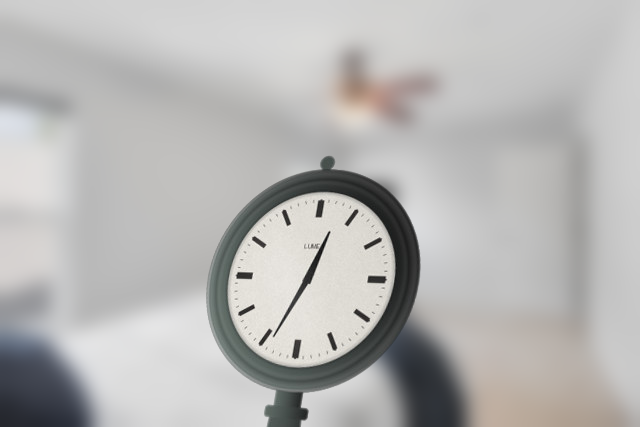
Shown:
12 h 34 min
